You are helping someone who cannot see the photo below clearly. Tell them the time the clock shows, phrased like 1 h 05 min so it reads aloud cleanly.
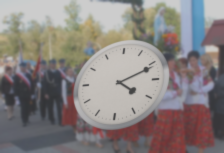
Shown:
4 h 11 min
